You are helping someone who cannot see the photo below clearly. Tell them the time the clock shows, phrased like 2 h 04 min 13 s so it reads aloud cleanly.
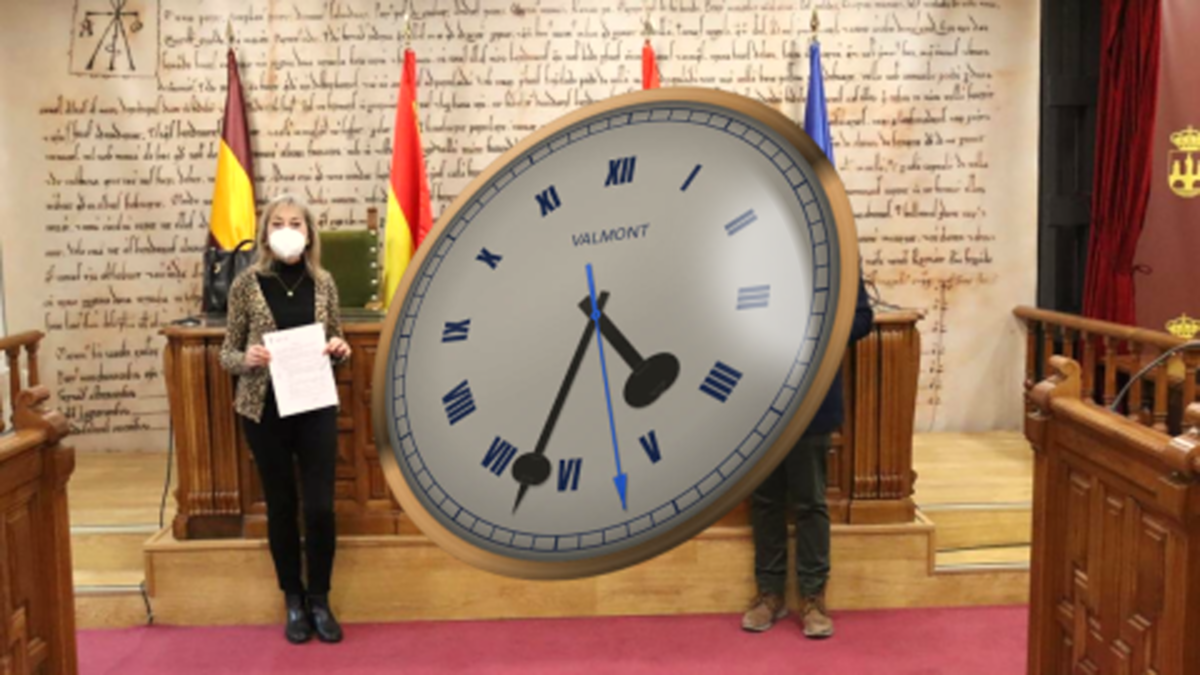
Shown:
4 h 32 min 27 s
